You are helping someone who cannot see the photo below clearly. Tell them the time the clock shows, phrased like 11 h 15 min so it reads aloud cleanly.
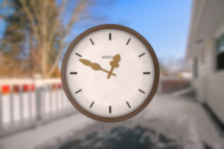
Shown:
12 h 49 min
